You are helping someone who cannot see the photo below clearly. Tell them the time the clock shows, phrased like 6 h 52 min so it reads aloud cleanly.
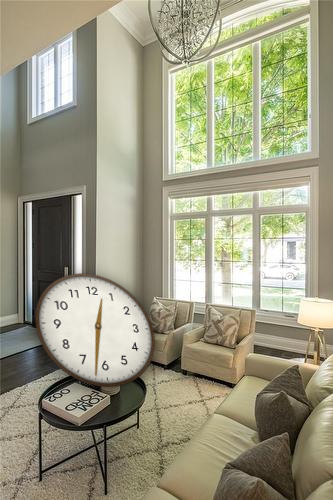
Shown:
12 h 32 min
